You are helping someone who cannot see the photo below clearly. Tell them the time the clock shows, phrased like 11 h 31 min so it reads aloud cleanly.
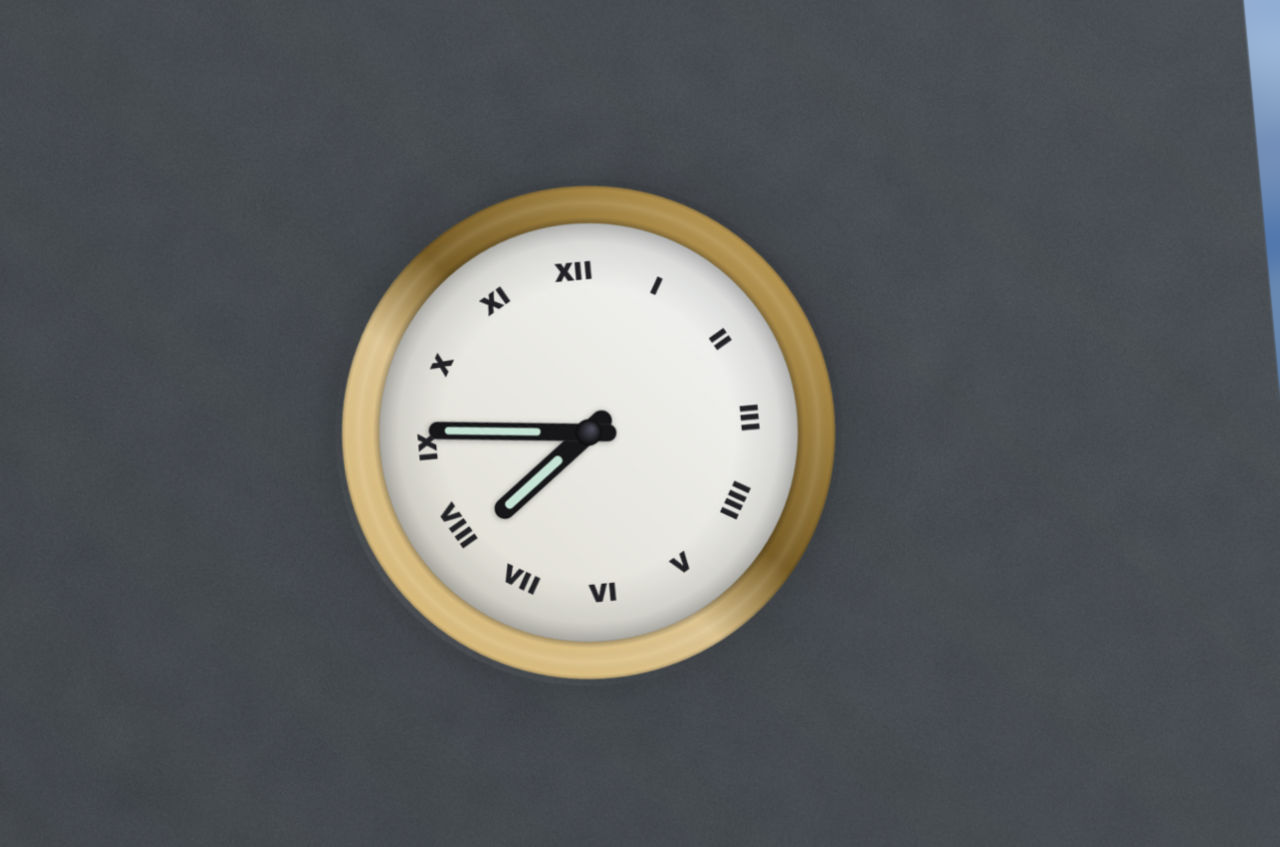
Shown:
7 h 46 min
